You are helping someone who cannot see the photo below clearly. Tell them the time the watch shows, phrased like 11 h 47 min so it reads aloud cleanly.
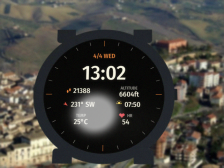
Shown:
13 h 02 min
